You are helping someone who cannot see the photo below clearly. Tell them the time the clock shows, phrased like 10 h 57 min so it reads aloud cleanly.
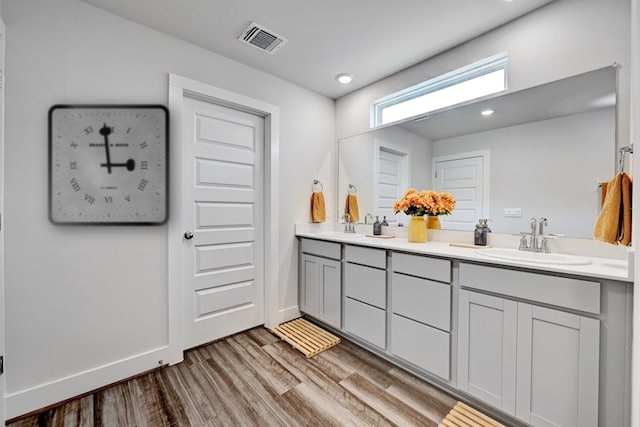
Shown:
2 h 59 min
